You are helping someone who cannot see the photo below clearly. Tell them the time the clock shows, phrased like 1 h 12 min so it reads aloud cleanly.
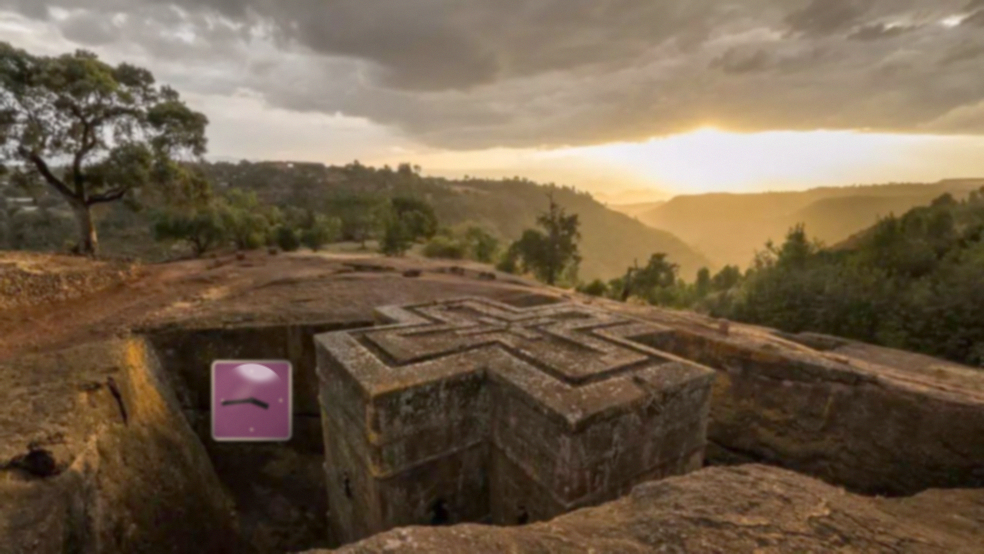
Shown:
3 h 44 min
